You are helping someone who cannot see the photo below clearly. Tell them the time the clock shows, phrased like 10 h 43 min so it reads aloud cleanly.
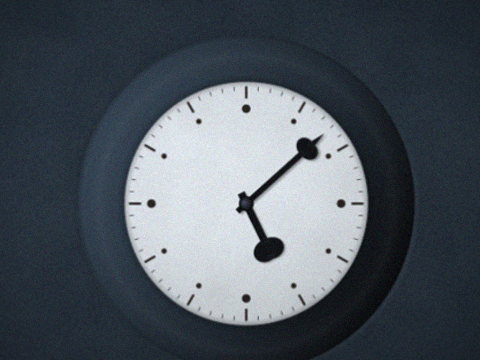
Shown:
5 h 08 min
